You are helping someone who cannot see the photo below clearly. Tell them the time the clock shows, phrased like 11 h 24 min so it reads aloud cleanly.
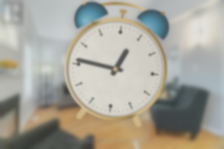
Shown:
12 h 46 min
